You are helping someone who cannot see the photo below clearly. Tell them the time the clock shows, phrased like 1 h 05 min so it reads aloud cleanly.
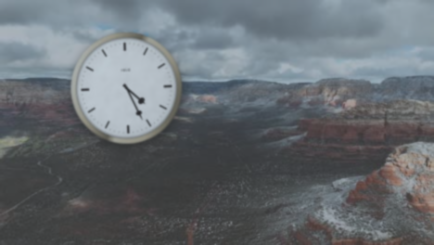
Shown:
4 h 26 min
